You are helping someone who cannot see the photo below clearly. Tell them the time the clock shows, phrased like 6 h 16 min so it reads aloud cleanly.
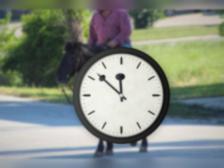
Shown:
11 h 52 min
